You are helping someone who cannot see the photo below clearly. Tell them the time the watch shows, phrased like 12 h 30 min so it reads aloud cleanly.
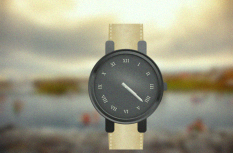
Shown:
4 h 22 min
